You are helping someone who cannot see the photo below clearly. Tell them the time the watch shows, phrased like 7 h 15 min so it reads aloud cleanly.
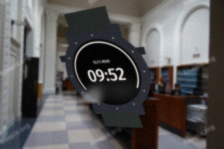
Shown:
9 h 52 min
